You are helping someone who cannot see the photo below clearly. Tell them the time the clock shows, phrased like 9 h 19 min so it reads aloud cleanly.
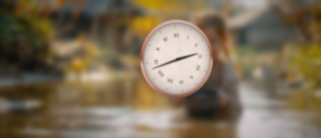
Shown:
2 h 43 min
